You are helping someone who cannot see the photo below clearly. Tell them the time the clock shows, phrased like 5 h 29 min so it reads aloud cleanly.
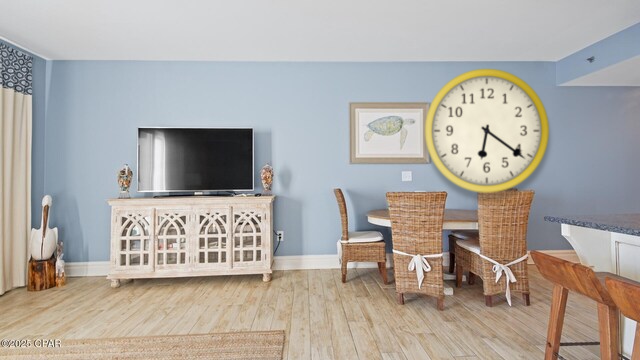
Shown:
6 h 21 min
